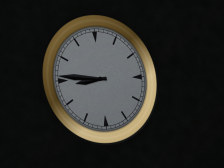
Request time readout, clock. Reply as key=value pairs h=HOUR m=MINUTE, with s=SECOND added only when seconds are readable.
h=8 m=46
